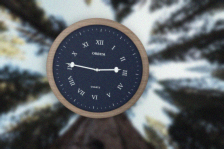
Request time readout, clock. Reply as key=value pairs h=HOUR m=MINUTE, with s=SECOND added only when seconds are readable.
h=2 m=46
